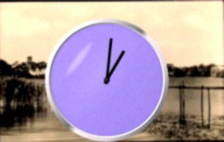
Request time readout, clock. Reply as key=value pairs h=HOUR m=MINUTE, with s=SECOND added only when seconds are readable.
h=1 m=1
